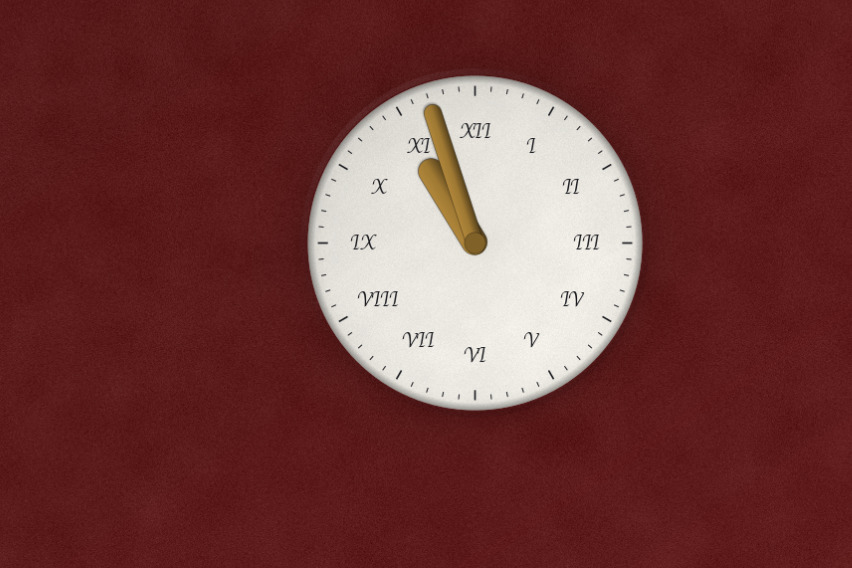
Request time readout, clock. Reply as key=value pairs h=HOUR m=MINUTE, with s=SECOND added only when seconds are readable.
h=10 m=57
